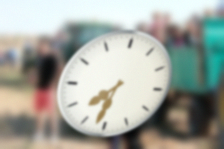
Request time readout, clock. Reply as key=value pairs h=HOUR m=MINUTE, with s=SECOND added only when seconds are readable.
h=7 m=32
